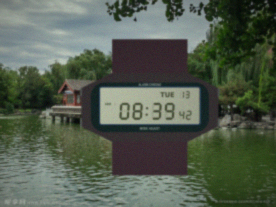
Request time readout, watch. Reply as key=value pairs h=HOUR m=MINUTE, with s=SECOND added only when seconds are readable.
h=8 m=39
